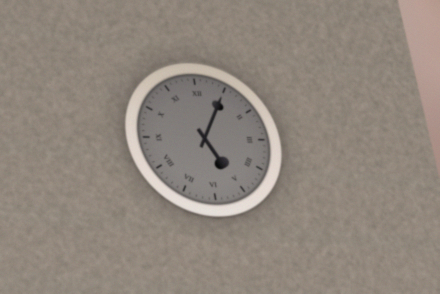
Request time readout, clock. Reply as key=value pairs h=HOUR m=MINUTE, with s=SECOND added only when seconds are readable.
h=5 m=5
